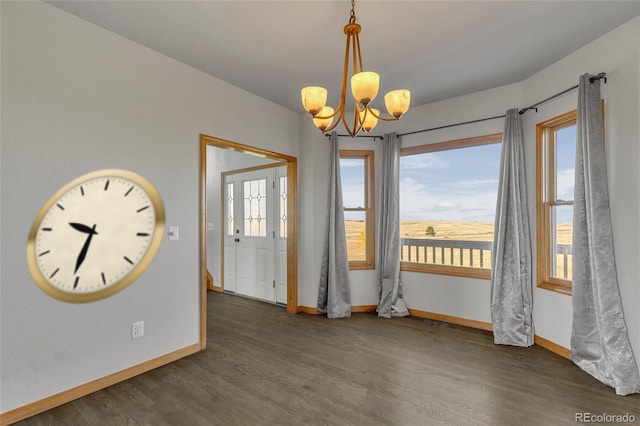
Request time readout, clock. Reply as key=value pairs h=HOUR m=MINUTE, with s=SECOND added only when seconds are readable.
h=9 m=31
